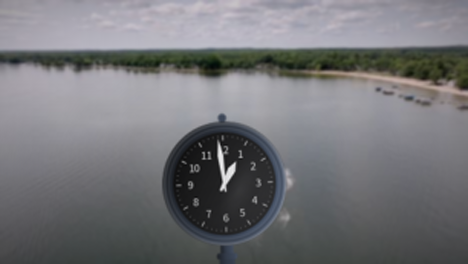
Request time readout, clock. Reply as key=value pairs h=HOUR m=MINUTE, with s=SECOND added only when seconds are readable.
h=12 m=59
